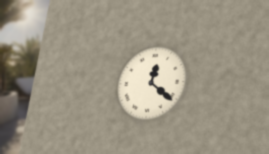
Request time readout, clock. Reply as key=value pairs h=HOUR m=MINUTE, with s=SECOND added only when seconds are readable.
h=12 m=21
